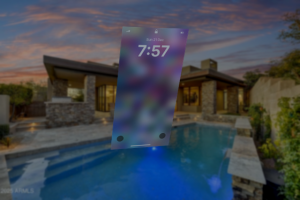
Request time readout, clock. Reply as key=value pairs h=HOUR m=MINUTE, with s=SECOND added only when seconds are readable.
h=7 m=57
